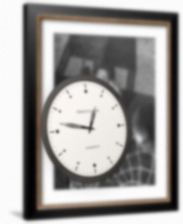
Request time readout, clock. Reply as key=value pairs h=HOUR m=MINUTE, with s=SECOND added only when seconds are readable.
h=12 m=47
